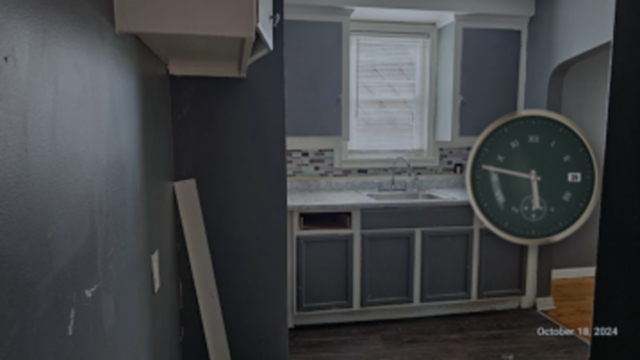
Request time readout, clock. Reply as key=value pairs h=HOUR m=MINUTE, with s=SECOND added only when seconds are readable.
h=5 m=47
